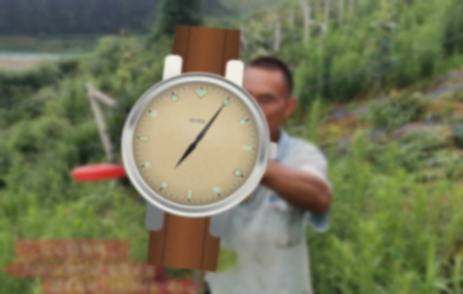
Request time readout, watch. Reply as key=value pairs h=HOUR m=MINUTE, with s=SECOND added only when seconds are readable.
h=7 m=5
